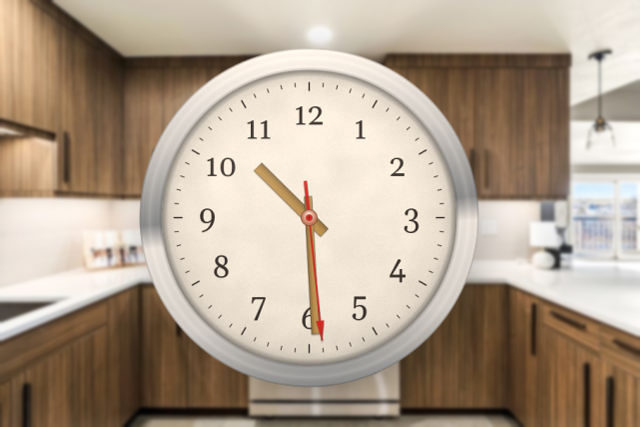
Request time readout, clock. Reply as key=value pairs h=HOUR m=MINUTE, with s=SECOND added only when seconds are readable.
h=10 m=29 s=29
